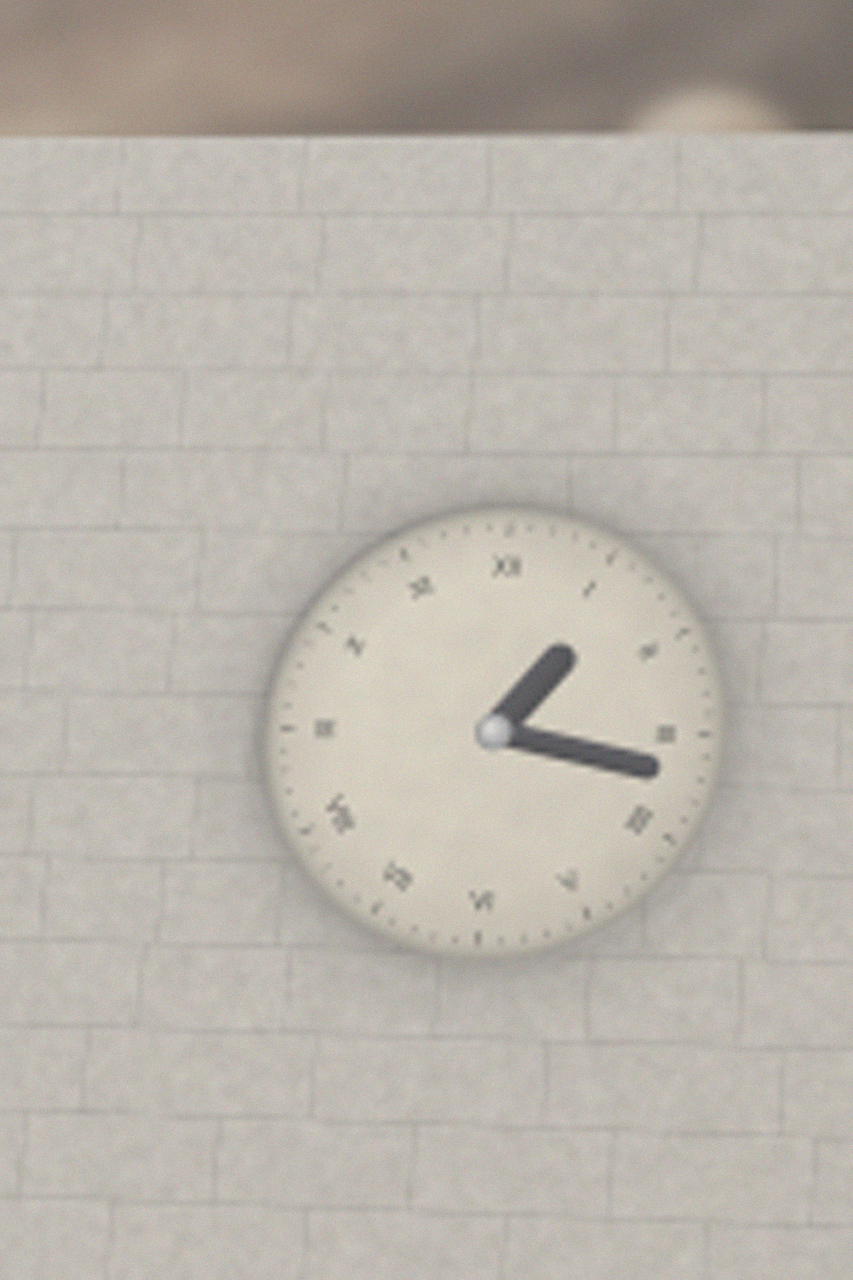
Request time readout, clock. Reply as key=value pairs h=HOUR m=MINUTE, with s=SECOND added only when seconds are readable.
h=1 m=17
